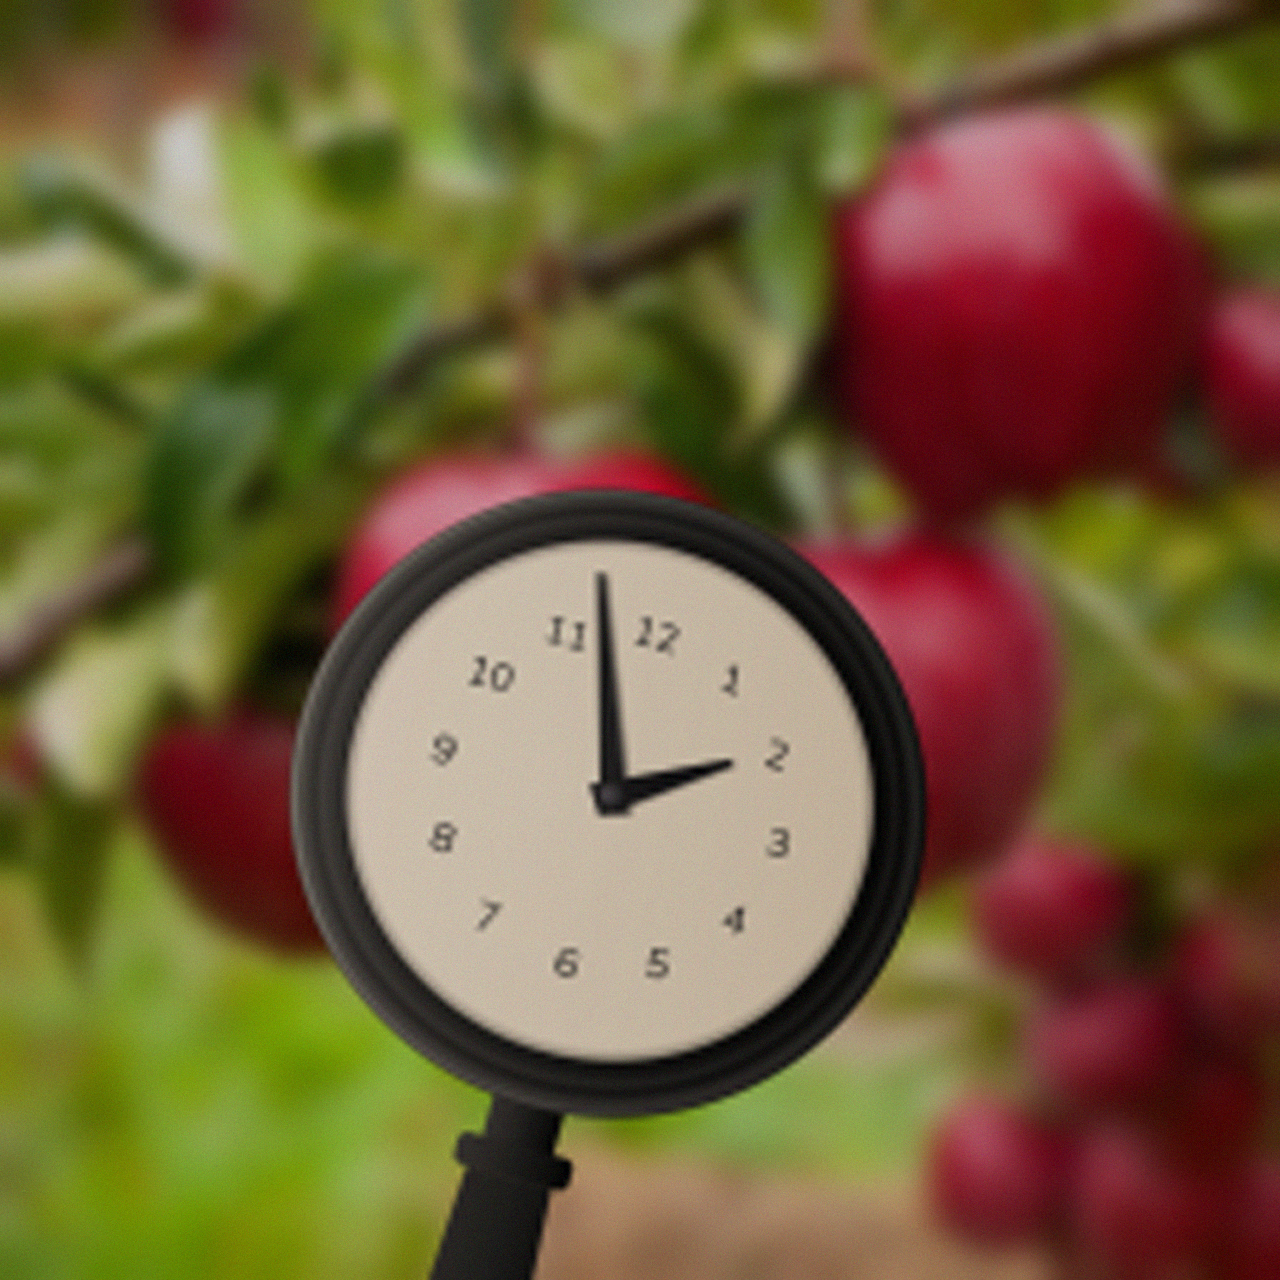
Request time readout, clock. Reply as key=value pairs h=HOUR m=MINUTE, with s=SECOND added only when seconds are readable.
h=1 m=57
